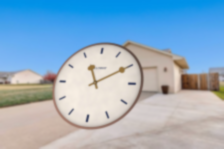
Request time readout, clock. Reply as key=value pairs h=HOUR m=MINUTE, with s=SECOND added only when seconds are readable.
h=11 m=10
